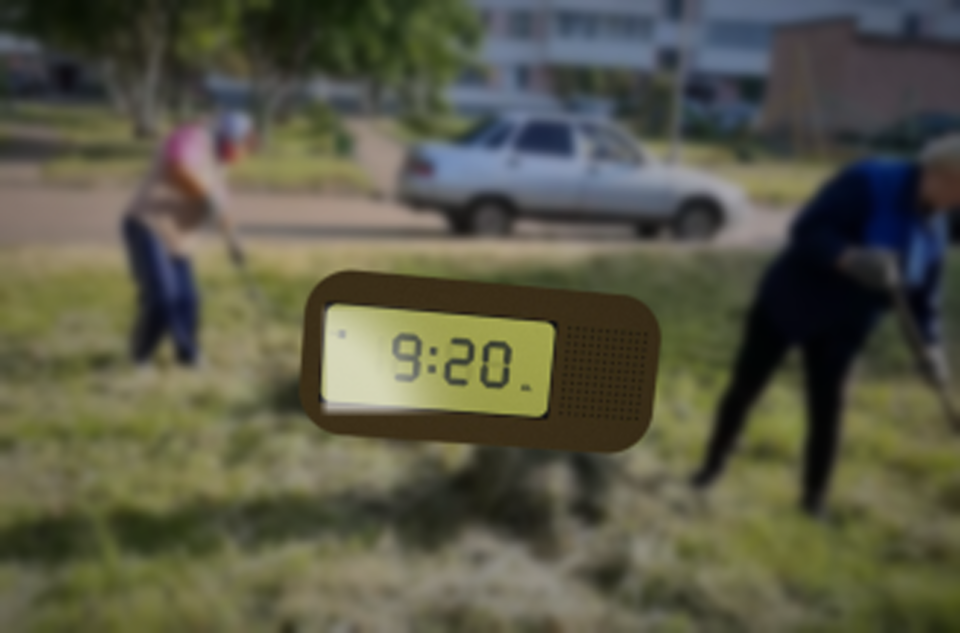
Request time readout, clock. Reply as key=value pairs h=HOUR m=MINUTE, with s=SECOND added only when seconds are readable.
h=9 m=20
